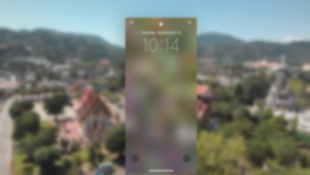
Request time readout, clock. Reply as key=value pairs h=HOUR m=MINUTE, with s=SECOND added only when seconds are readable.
h=10 m=14
